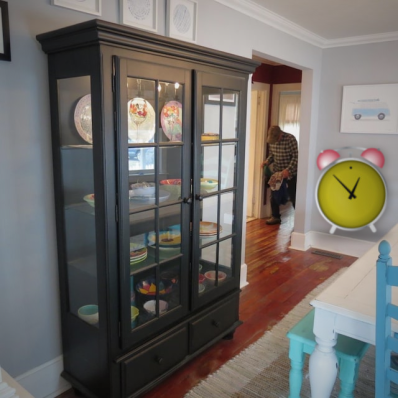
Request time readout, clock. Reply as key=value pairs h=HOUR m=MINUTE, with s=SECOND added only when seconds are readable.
h=12 m=53
